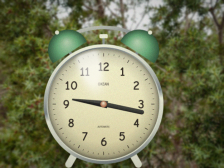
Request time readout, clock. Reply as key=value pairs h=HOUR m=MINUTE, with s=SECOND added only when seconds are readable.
h=9 m=17
